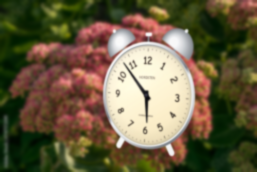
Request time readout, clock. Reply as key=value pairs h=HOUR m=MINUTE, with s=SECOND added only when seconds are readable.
h=5 m=53
